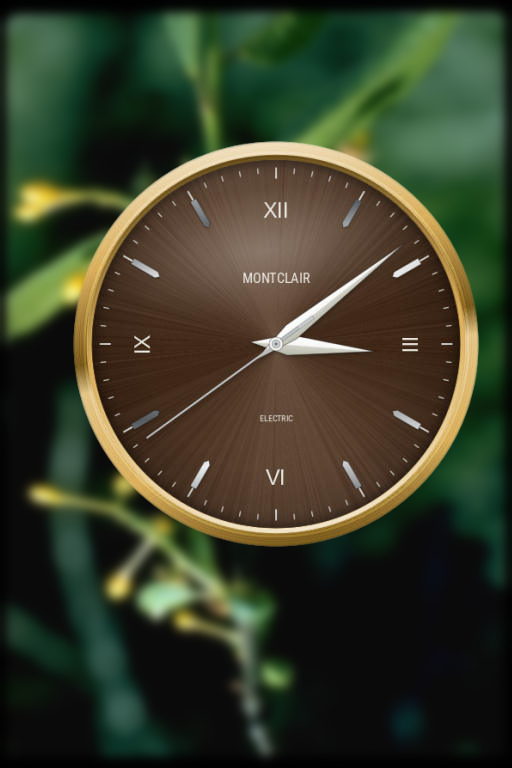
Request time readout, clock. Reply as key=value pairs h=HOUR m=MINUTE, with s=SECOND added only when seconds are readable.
h=3 m=8 s=39
